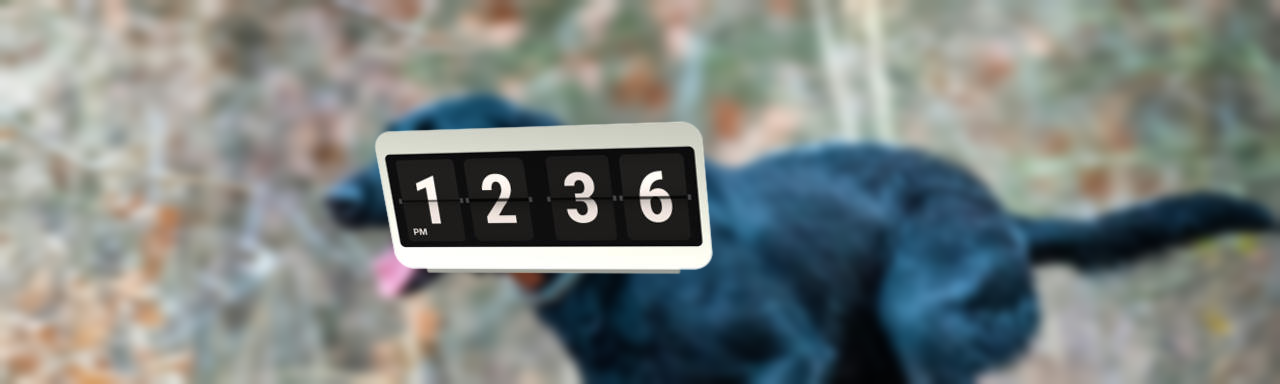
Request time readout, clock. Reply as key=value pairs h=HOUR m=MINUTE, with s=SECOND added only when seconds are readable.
h=12 m=36
